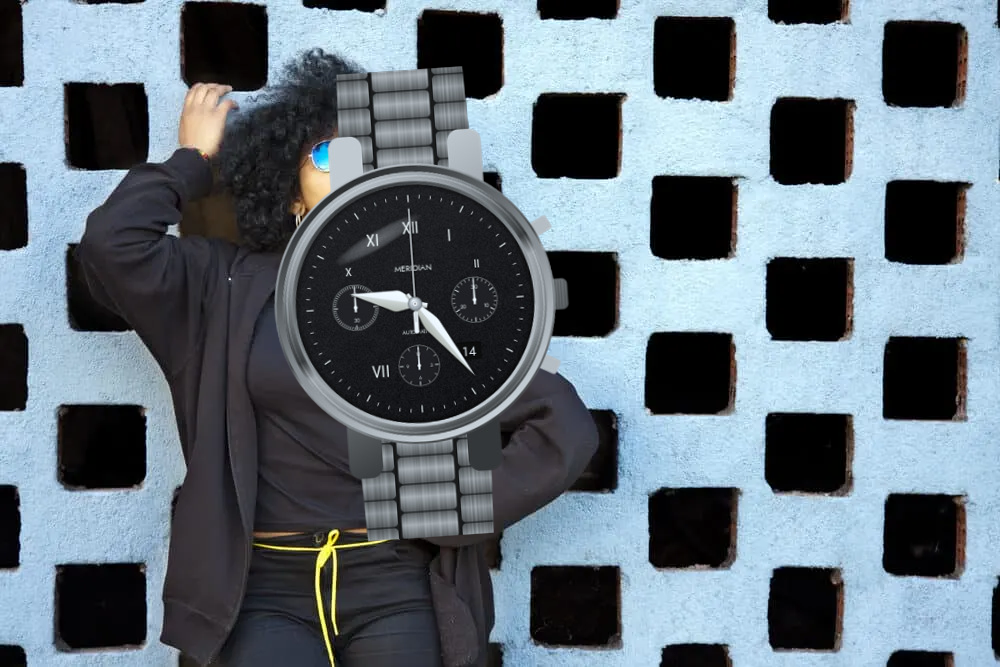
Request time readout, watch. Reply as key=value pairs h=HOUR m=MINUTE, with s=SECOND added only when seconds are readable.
h=9 m=24
